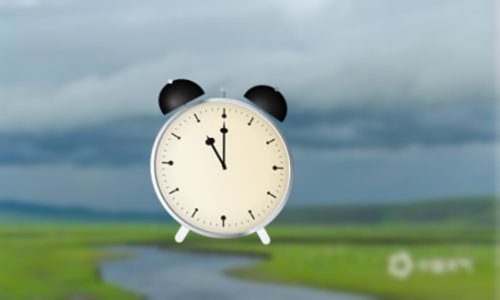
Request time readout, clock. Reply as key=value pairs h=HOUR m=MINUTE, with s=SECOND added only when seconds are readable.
h=11 m=0
